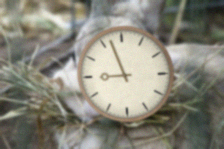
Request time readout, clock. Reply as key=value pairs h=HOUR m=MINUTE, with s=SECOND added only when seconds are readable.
h=8 m=57
